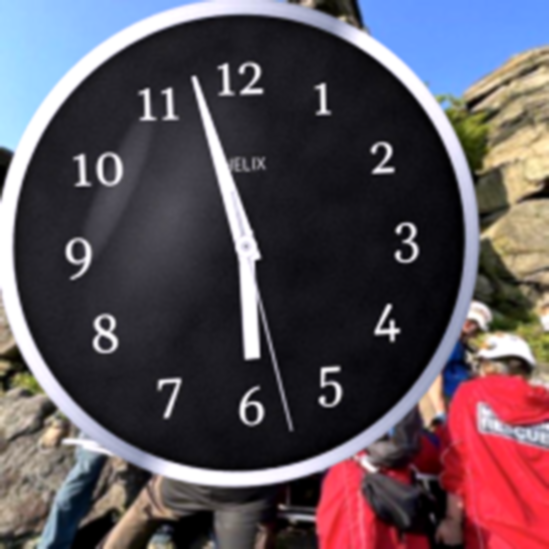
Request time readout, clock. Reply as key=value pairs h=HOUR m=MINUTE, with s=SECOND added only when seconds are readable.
h=5 m=57 s=28
